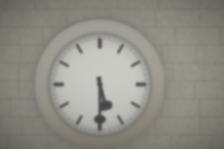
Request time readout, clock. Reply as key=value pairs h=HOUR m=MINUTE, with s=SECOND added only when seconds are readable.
h=5 m=30
